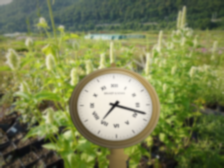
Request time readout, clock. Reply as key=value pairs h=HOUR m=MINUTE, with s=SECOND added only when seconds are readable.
h=7 m=18
